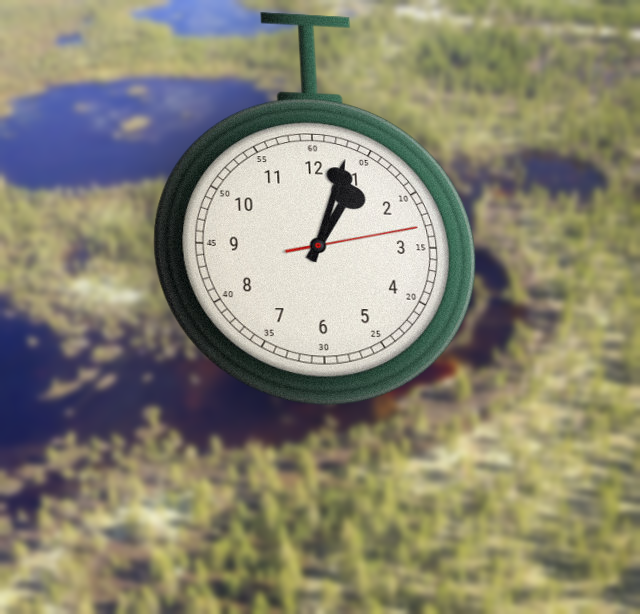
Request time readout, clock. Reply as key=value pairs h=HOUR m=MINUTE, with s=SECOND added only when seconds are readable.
h=1 m=3 s=13
